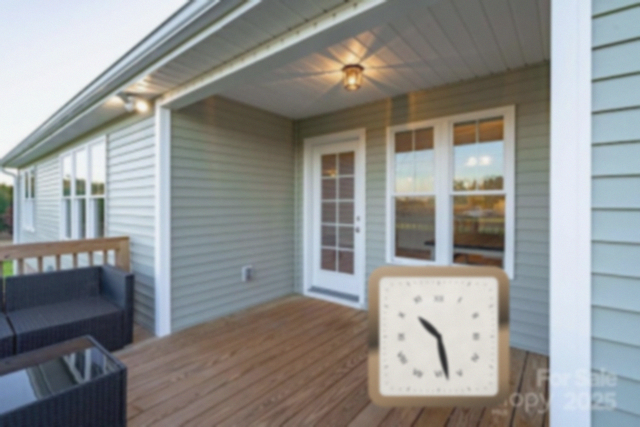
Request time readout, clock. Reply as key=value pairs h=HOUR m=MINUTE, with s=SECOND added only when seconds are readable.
h=10 m=28
